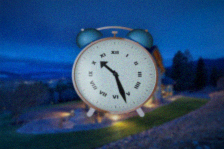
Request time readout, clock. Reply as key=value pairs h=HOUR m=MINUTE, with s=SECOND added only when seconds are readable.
h=10 m=27
